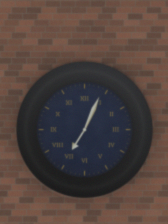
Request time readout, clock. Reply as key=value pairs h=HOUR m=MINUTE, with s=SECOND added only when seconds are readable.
h=7 m=4
